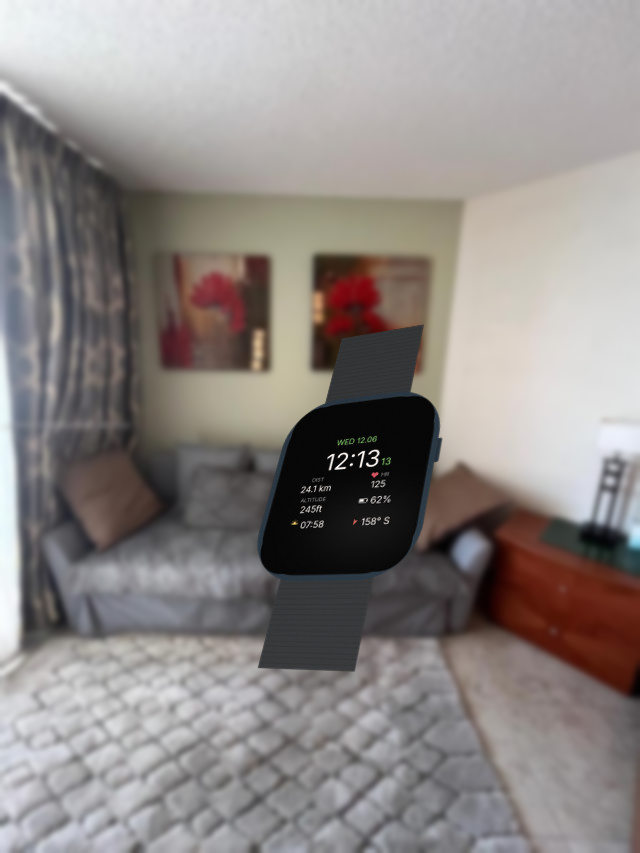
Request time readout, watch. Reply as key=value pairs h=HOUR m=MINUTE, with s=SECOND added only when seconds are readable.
h=12 m=13 s=13
